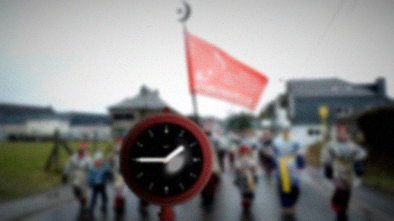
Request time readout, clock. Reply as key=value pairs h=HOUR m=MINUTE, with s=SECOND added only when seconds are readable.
h=1 m=45
